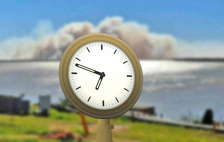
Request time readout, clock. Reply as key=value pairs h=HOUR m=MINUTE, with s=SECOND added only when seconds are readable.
h=6 m=48
